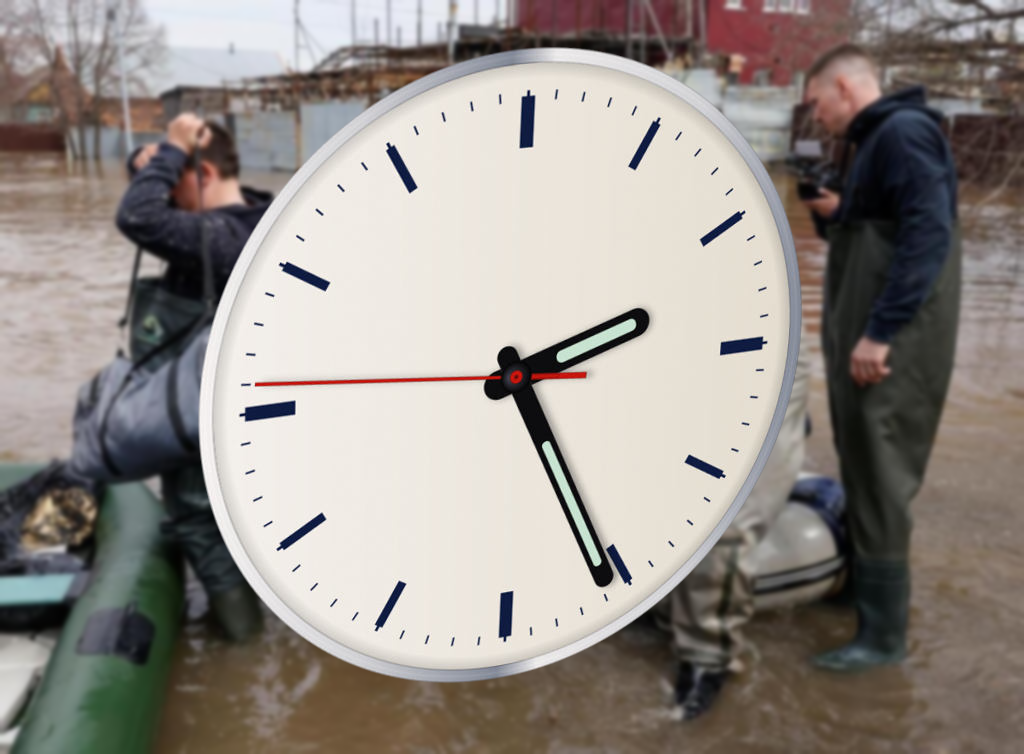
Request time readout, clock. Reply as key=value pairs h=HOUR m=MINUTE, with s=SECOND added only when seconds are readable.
h=2 m=25 s=46
